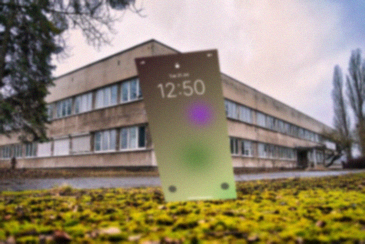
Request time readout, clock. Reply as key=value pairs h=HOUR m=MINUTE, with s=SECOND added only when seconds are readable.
h=12 m=50
